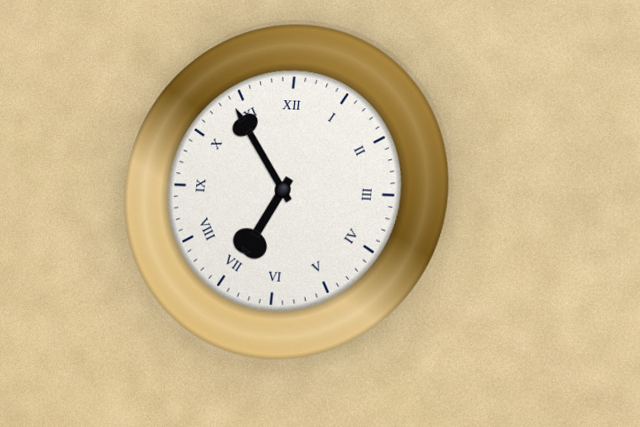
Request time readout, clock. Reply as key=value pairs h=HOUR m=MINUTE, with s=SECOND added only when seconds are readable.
h=6 m=54
